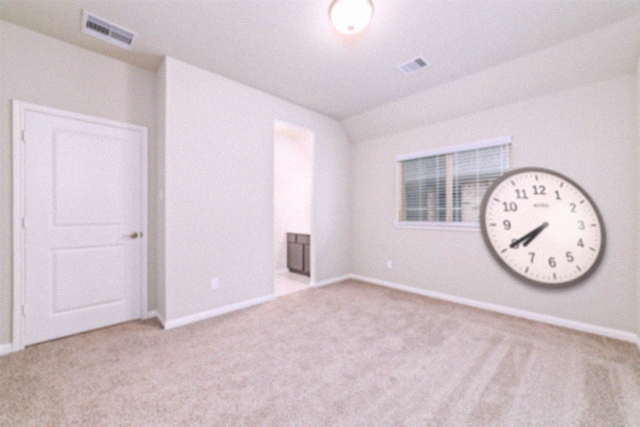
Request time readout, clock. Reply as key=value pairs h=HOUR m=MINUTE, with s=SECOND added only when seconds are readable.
h=7 m=40
